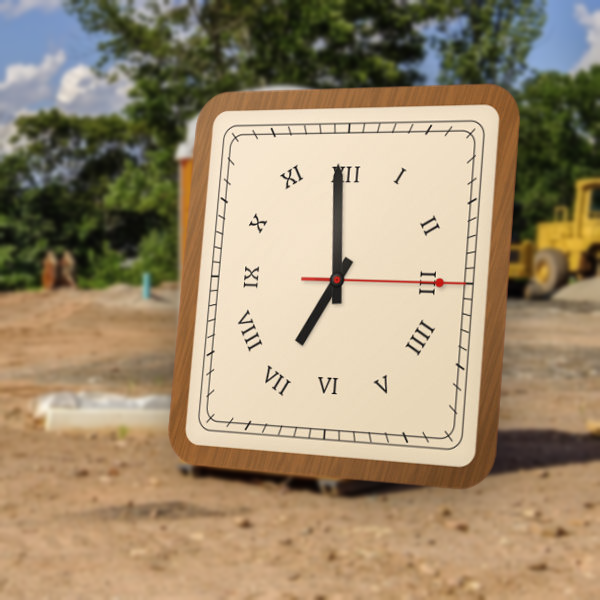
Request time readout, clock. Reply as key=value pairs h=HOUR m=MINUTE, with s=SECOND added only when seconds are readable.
h=6 m=59 s=15
